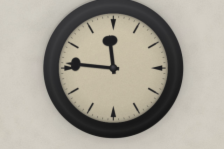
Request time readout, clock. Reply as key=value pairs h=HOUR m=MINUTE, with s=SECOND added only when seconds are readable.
h=11 m=46
